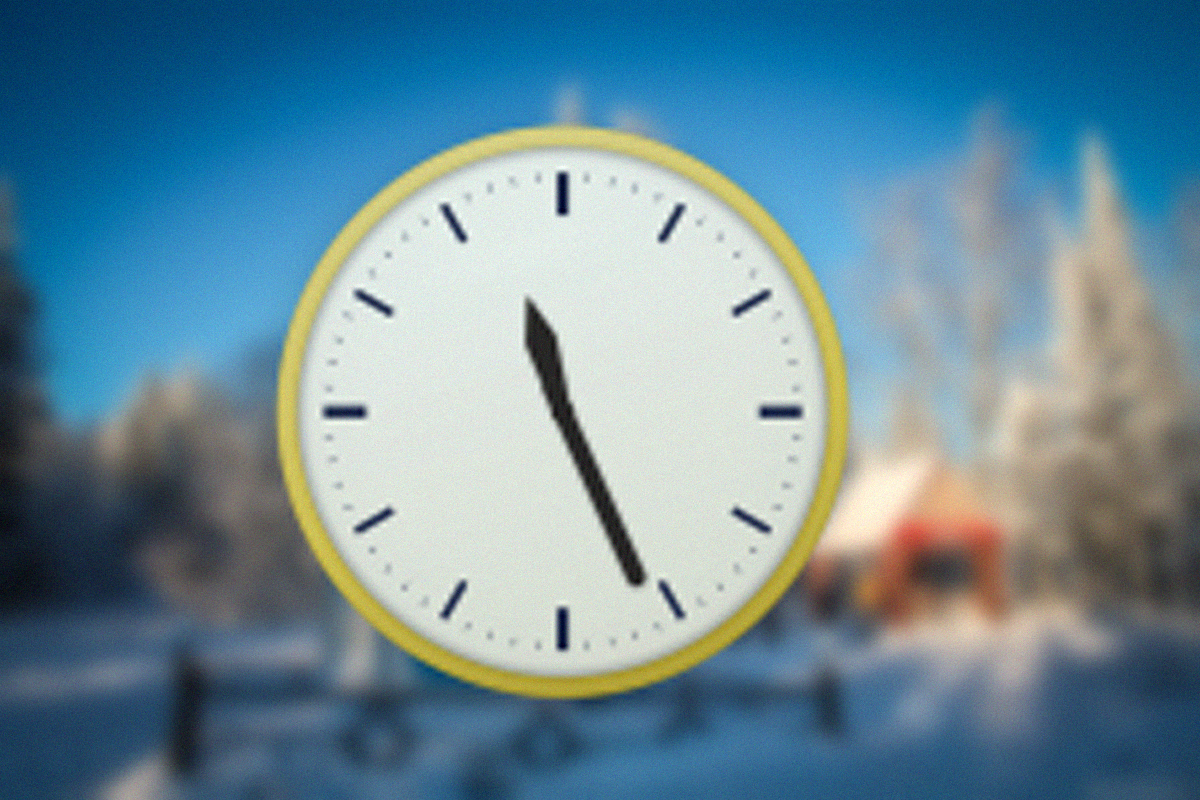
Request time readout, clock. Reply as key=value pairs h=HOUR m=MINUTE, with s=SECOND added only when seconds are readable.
h=11 m=26
